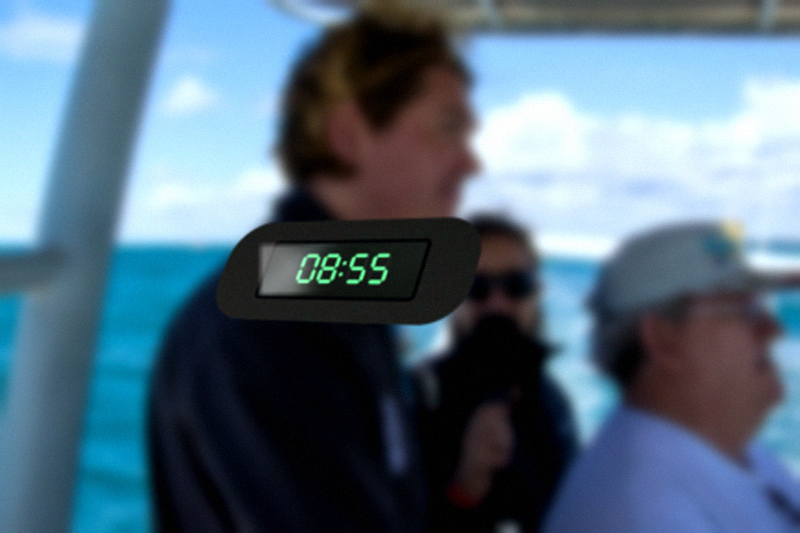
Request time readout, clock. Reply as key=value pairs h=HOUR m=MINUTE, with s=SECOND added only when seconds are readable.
h=8 m=55
